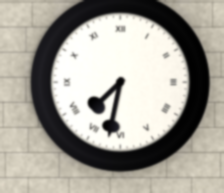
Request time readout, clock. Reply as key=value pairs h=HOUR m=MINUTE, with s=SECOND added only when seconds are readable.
h=7 m=32
